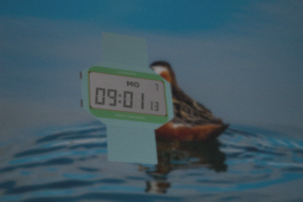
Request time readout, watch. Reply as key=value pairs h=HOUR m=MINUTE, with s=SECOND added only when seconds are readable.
h=9 m=1 s=13
